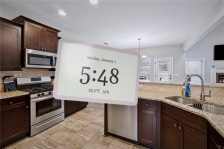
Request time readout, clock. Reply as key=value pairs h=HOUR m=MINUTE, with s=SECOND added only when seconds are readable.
h=5 m=48
